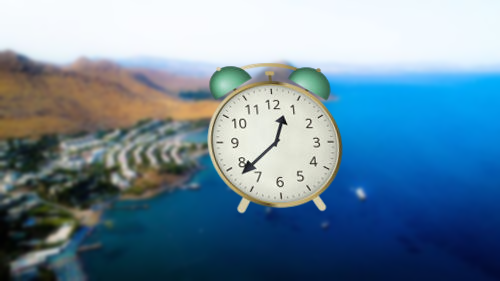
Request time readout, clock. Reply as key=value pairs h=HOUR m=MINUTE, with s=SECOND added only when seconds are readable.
h=12 m=38
